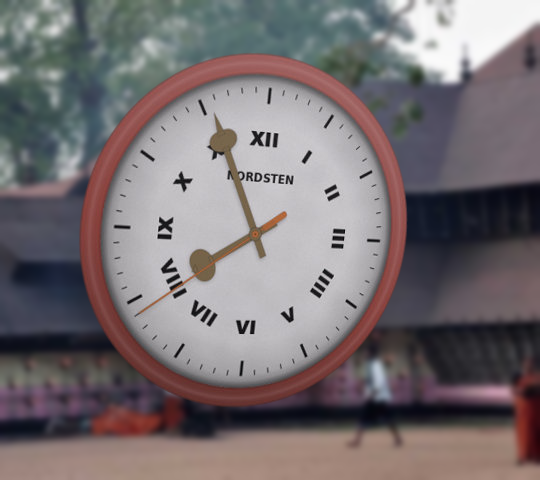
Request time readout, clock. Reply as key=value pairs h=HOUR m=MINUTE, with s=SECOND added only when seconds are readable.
h=7 m=55 s=39
